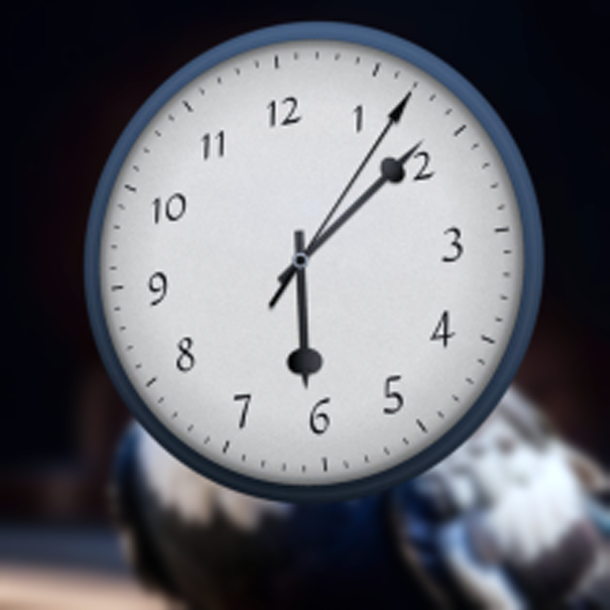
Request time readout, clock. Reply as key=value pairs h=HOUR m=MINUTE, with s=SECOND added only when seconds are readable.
h=6 m=9 s=7
